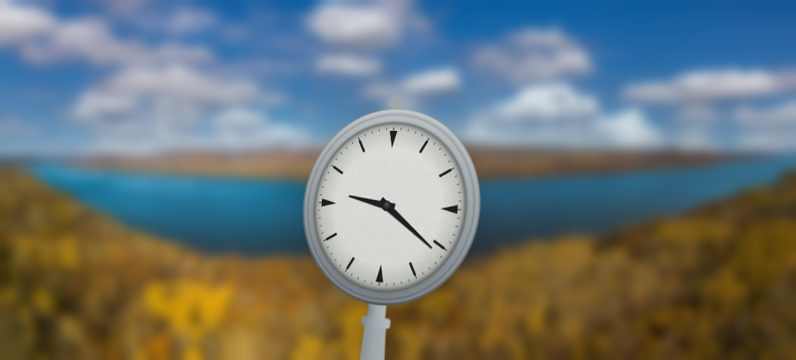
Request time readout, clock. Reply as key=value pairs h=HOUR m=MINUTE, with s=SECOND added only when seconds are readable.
h=9 m=21
